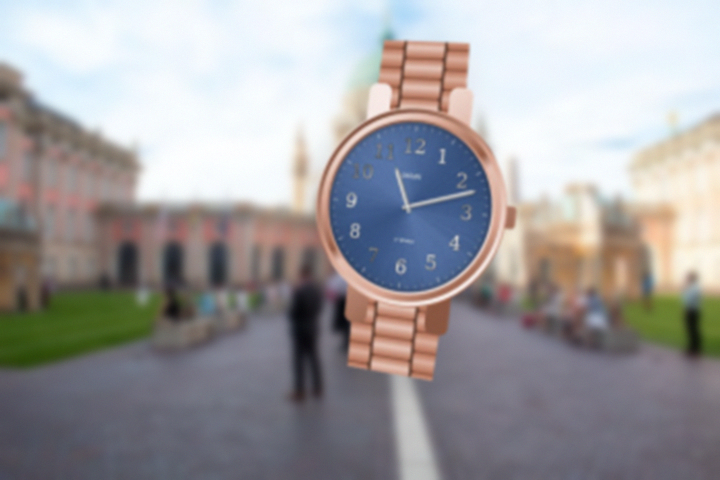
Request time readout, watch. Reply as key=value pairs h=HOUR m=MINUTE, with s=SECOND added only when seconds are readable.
h=11 m=12
